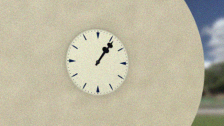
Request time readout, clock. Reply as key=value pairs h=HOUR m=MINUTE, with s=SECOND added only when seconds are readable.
h=1 m=6
